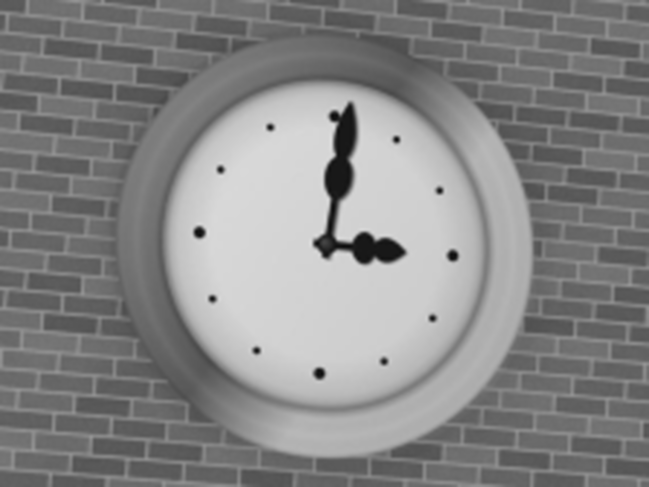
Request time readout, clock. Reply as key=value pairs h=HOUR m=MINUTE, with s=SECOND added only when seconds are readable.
h=3 m=1
